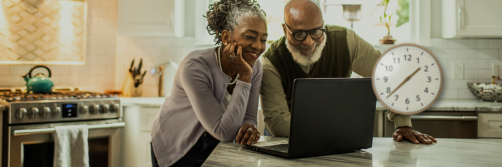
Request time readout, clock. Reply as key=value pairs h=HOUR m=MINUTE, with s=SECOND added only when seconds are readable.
h=1 m=38
